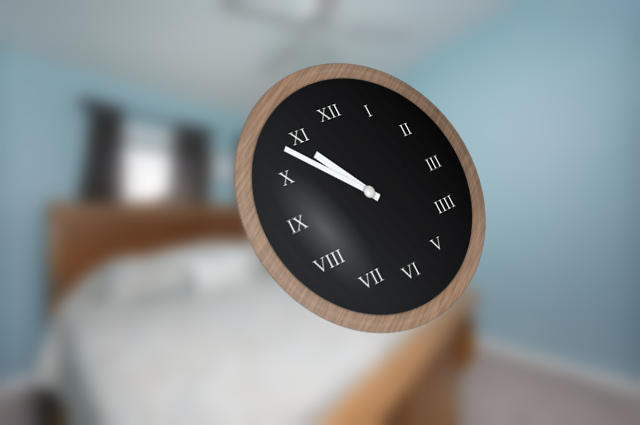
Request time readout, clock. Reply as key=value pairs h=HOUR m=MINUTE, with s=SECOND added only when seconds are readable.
h=10 m=53
